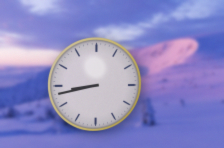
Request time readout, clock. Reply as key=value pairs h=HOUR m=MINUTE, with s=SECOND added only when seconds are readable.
h=8 m=43
